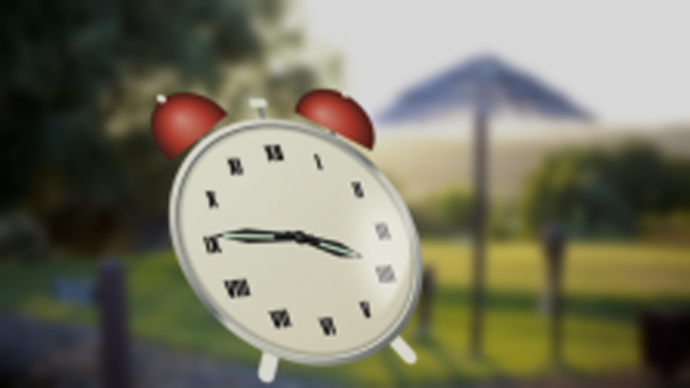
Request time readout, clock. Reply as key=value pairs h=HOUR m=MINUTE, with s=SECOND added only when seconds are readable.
h=3 m=46
